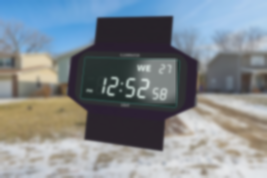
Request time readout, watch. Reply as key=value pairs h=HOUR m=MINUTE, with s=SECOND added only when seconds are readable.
h=12 m=52
